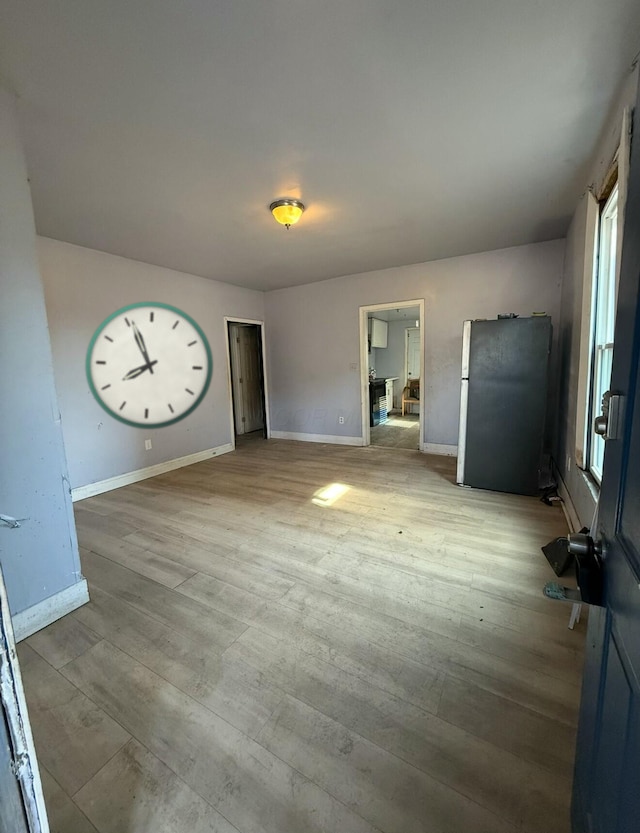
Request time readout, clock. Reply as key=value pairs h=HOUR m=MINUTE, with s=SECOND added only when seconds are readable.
h=7 m=56
